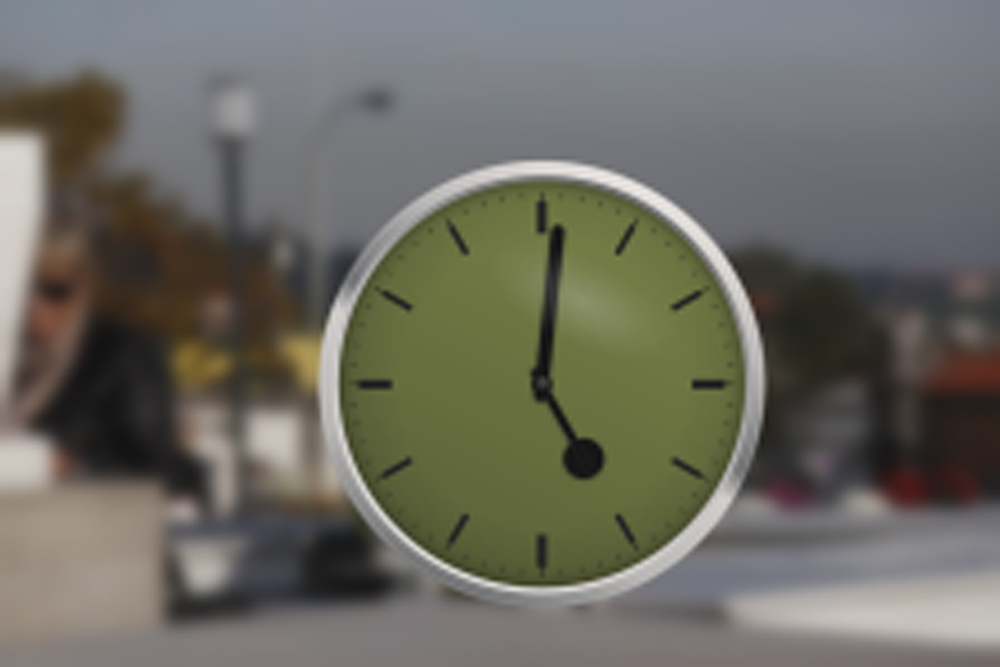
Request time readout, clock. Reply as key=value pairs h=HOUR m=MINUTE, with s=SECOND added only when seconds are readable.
h=5 m=1
